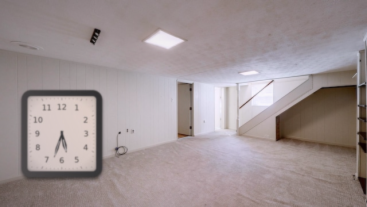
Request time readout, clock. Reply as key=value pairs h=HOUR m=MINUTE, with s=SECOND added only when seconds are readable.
h=5 m=33
